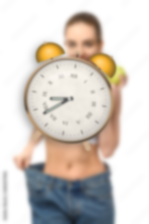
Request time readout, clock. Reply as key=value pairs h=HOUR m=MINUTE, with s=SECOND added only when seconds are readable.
h=8 m=38
